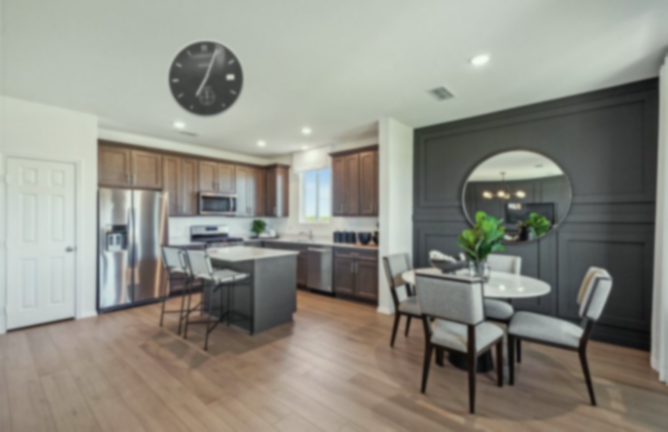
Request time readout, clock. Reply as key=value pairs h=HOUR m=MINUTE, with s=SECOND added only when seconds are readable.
h=7 m=4
